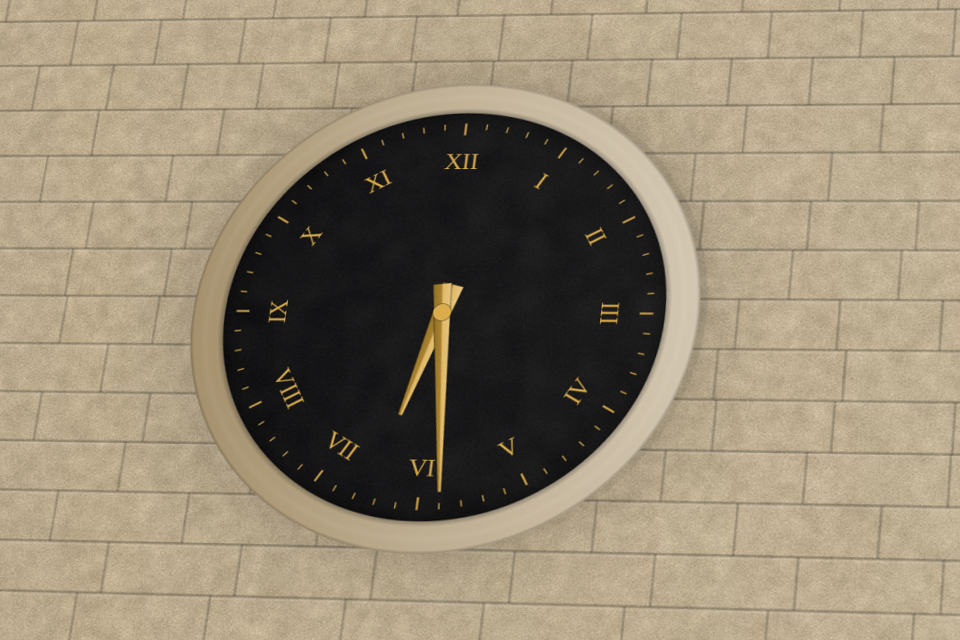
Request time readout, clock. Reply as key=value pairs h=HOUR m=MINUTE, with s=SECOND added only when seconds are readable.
h=6 m=29
